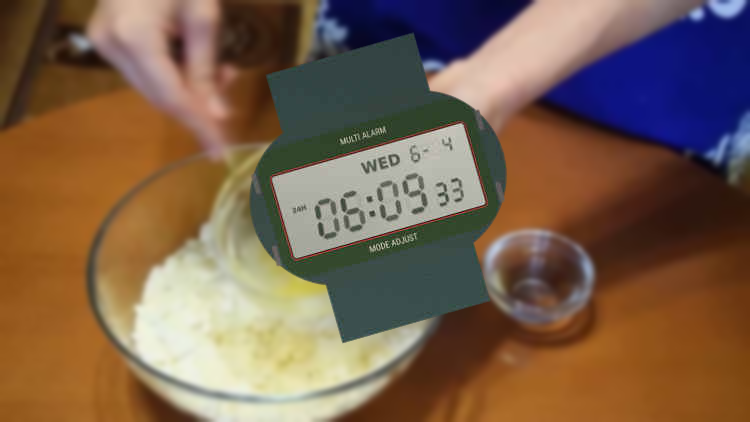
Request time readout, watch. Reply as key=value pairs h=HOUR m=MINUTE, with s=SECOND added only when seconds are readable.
h=6 m=9 s=33
